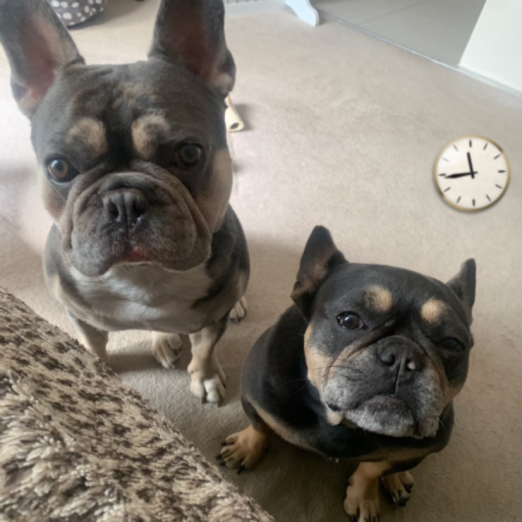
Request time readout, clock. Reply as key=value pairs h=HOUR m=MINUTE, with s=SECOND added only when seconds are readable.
h=11 m=44
